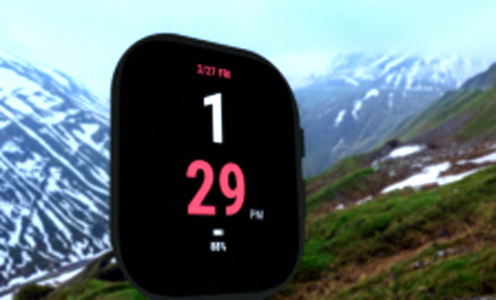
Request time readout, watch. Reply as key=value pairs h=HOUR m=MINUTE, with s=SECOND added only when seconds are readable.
h=1 m=29
